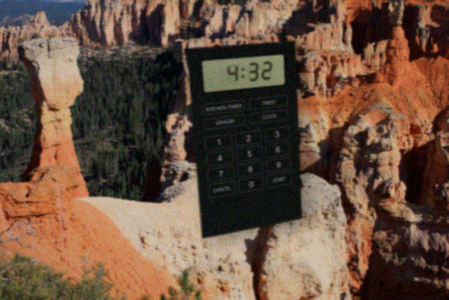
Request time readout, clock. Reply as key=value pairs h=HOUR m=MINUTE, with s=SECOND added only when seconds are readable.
h=4 m=32
